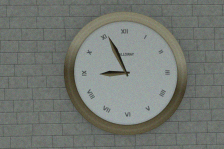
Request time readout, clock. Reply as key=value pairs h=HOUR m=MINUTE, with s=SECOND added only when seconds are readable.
h=8 m=56
